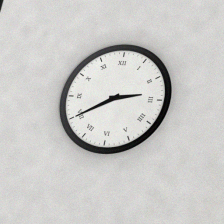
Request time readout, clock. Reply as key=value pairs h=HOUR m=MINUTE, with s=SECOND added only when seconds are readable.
h=2 m=40
